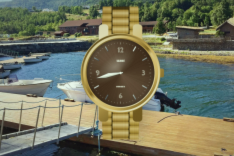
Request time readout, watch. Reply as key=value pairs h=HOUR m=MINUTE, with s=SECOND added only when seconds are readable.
h=8 m=43
